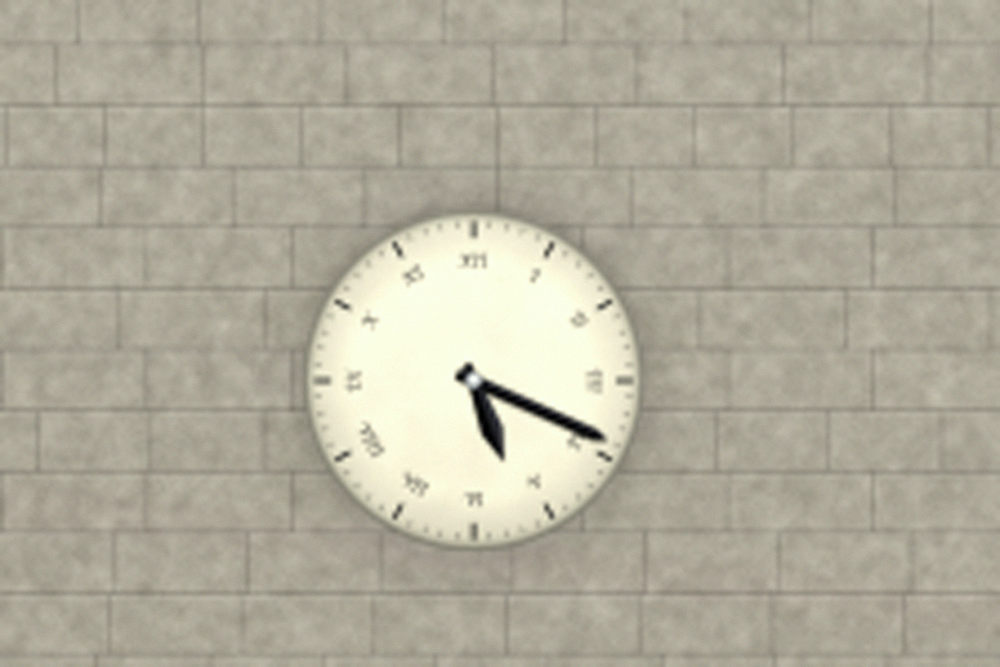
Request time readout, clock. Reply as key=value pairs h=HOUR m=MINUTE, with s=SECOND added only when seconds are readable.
h=5 m=19
